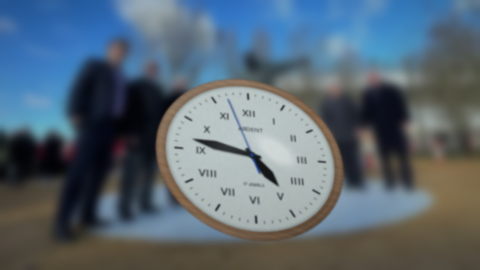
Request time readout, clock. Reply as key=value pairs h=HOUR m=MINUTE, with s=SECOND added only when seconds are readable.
h=4 m=46 s=57
